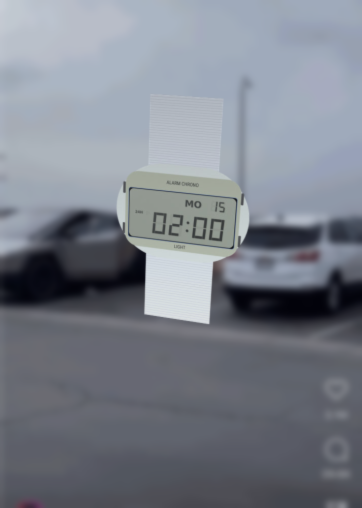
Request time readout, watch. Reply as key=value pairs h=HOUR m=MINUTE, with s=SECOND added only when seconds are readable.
h=2 m=0
